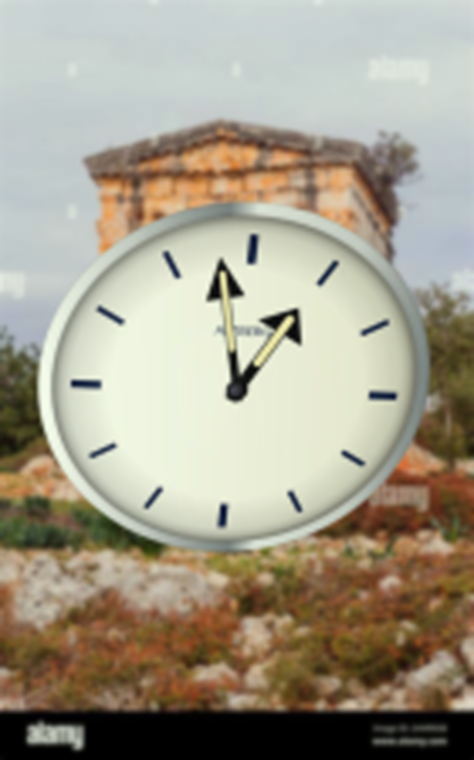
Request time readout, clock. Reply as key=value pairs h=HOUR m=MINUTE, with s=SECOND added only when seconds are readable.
h=12 m=58
